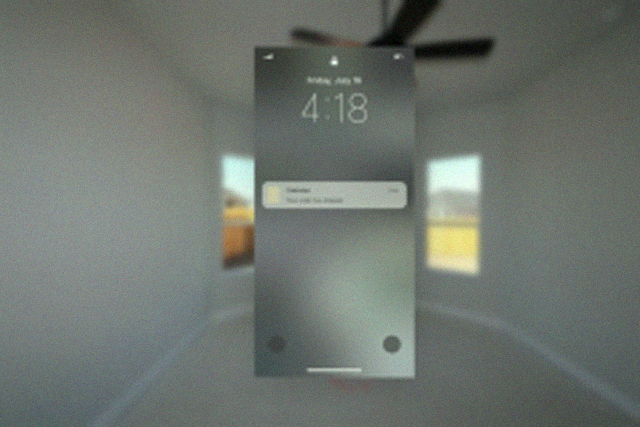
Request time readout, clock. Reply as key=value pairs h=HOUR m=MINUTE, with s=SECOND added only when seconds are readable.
h=4 m=18
